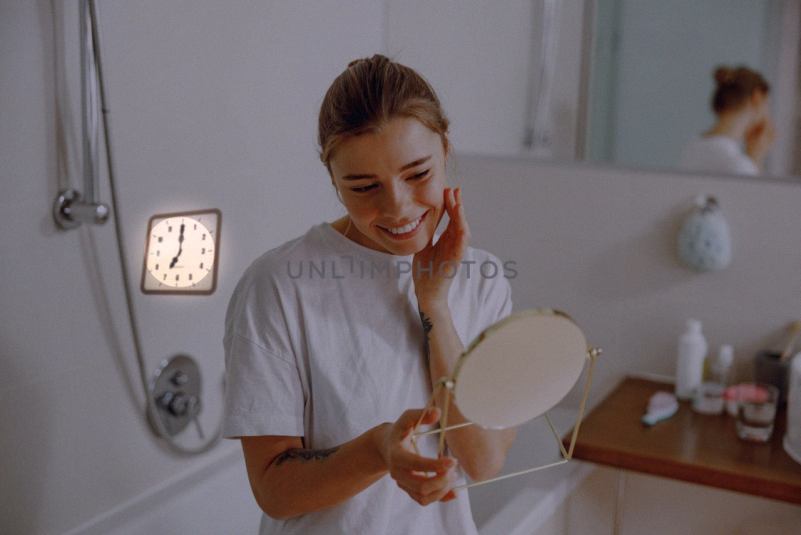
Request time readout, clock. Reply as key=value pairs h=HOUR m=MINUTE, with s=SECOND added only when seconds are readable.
h=7 m=0
